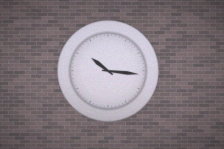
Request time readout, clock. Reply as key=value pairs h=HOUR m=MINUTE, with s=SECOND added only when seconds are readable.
h=10 m=16
